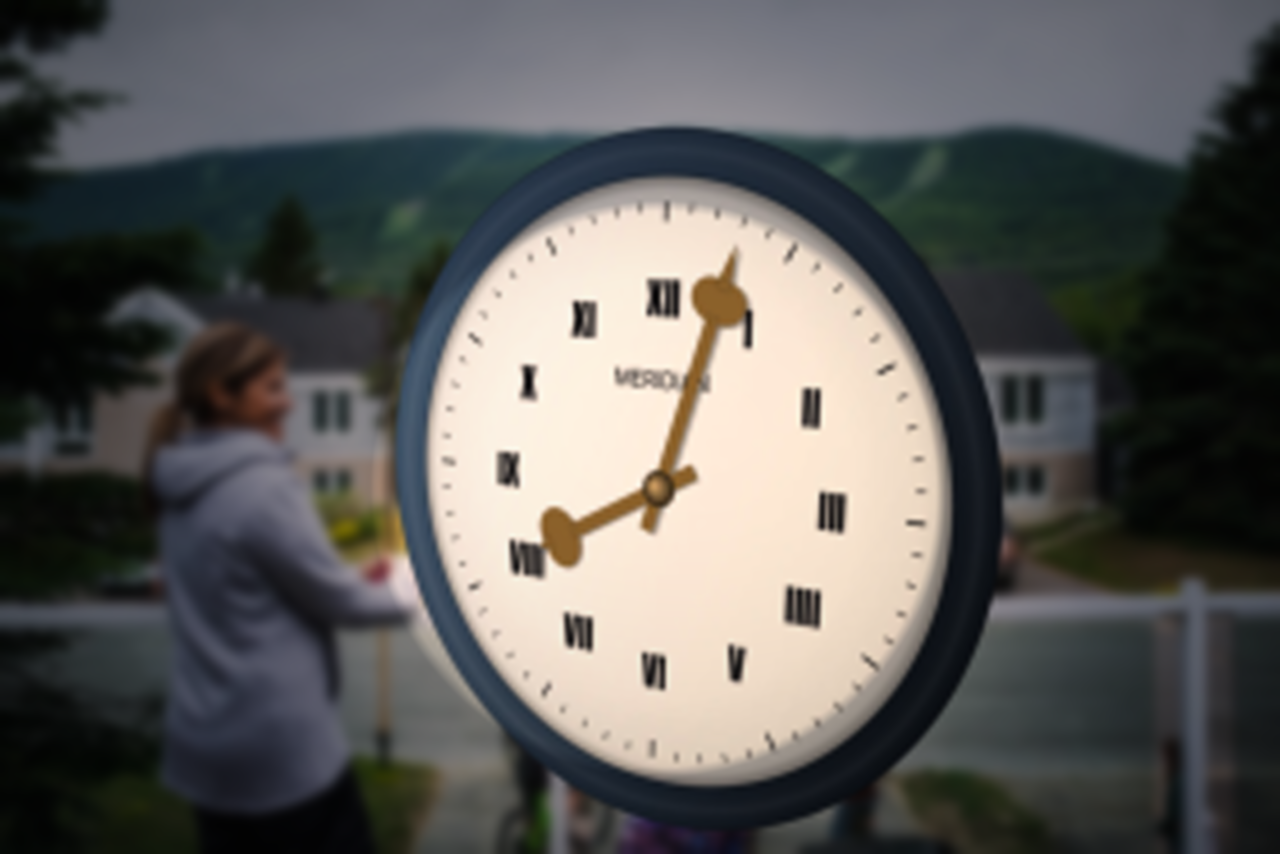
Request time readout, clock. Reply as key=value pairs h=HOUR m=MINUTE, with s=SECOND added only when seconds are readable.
h=8 m=3
